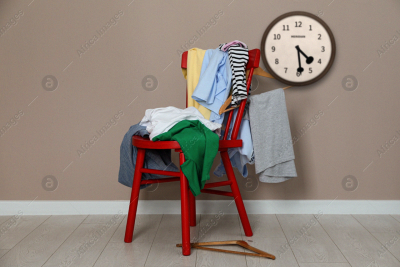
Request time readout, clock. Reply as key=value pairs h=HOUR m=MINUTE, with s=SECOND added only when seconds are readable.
h=4 m=29
